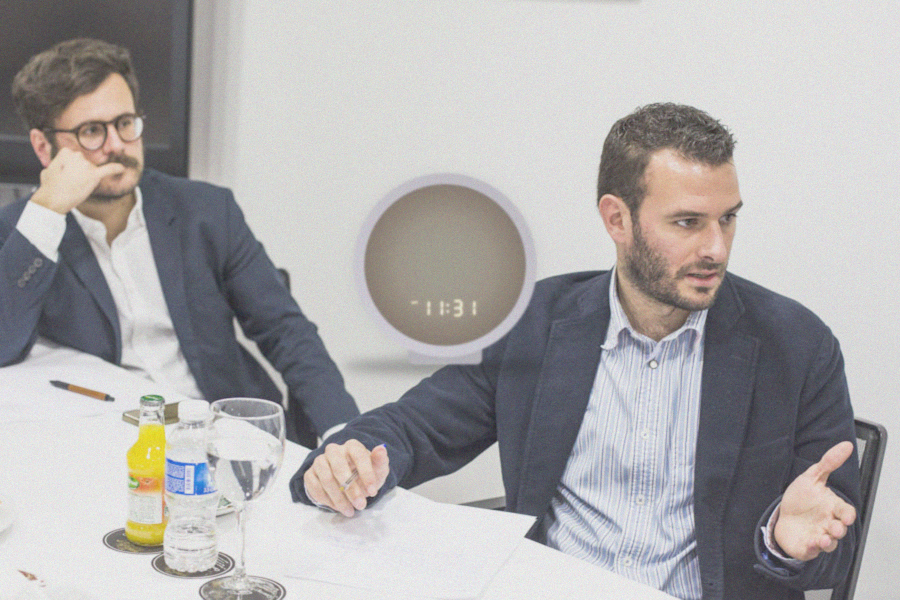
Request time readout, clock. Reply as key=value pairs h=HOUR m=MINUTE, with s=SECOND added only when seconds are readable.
h=11 m=31
